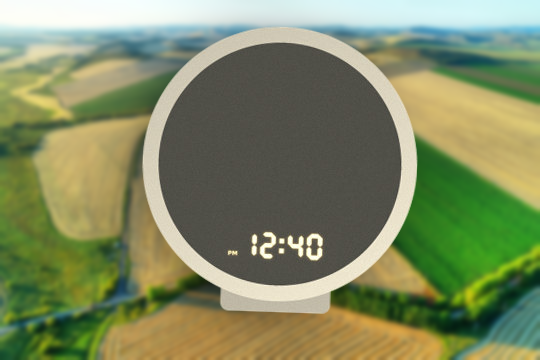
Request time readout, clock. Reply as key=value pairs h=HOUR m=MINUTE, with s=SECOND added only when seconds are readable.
h=12 m=40
